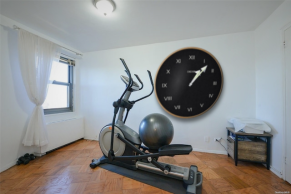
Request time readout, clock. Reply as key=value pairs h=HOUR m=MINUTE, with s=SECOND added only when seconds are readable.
h=1 m=7
